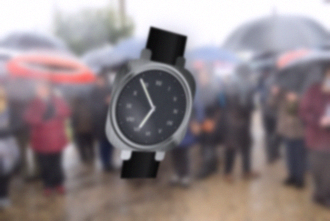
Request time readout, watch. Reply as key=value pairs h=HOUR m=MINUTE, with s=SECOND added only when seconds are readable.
h=6 m=54
